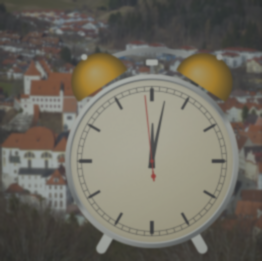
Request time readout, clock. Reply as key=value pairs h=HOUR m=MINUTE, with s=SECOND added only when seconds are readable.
h=12 m=1 s=59
